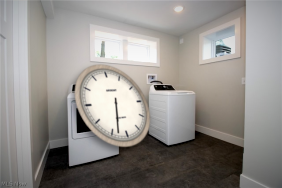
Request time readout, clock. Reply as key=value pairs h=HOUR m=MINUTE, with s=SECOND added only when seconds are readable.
h=6 m=33
